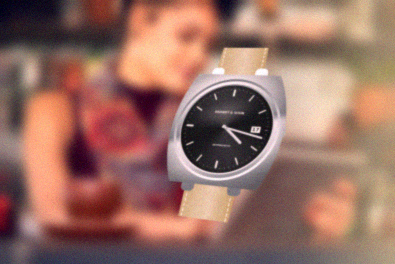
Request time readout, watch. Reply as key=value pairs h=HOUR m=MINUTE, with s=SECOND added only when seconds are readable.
h=4 m=17
